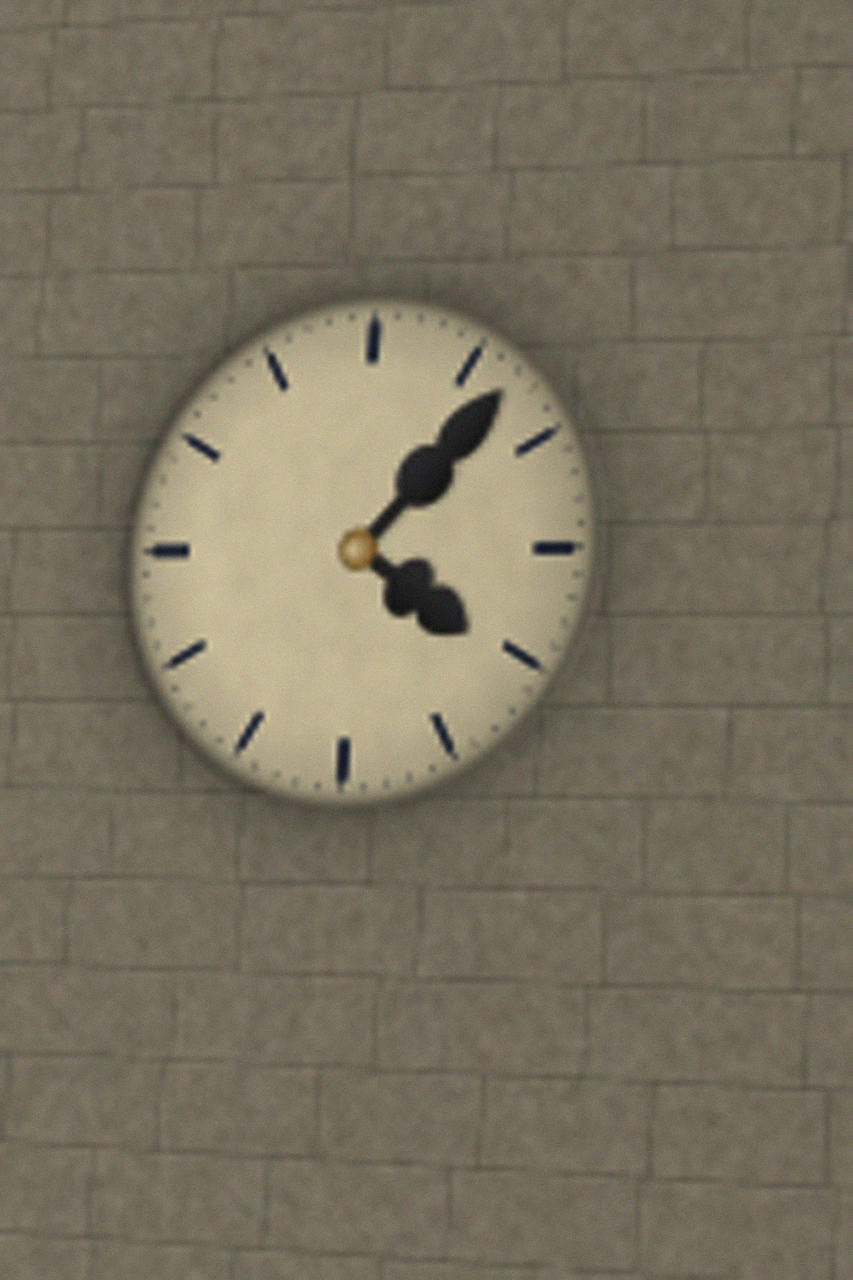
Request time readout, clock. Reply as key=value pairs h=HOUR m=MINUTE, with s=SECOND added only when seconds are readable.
h=4 m=7
